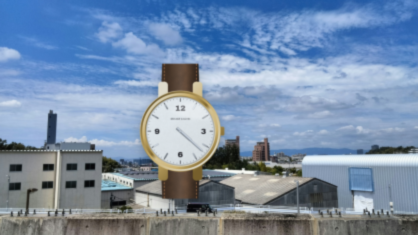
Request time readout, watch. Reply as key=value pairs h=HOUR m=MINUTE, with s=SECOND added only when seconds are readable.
h=4 m=22
